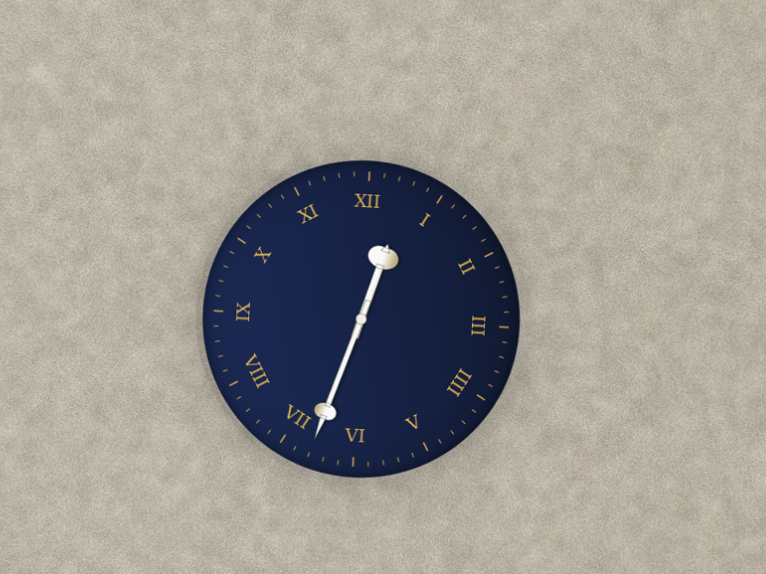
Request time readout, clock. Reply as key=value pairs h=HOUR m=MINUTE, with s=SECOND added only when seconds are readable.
h=12 m=33
